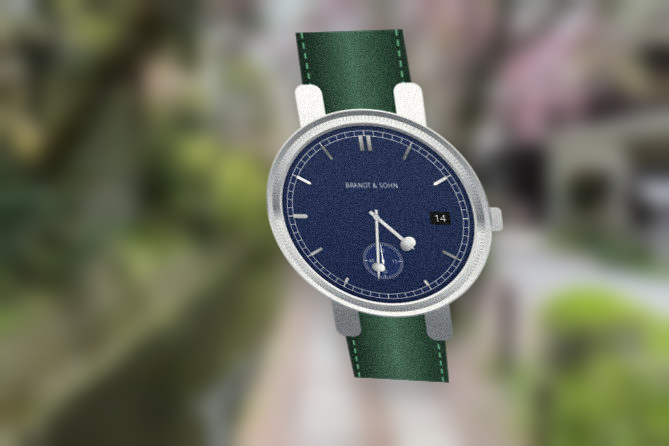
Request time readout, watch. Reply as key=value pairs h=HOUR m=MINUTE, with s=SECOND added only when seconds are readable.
h=4 m=31
